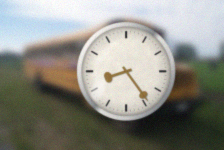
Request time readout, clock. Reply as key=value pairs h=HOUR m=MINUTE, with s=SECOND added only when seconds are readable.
h=8 m=24
